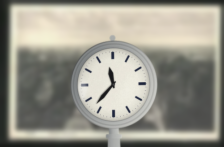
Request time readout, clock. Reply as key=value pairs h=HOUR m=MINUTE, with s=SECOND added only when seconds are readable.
h=11 m=37
